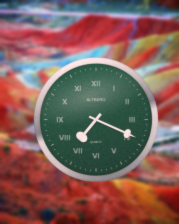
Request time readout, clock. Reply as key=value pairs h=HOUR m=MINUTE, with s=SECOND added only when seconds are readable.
h=7 m=19
